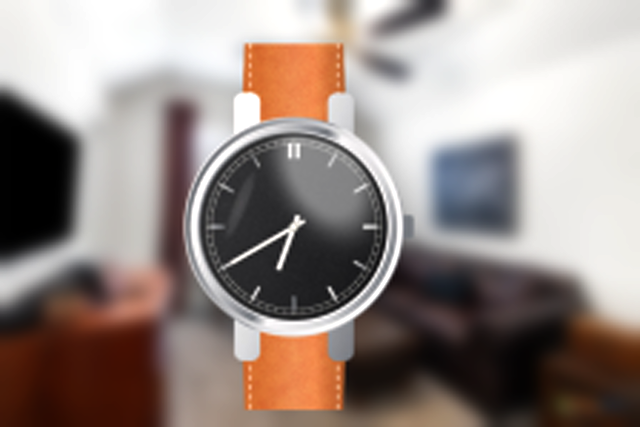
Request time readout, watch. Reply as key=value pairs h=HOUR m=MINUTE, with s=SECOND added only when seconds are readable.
h=6 m=40
